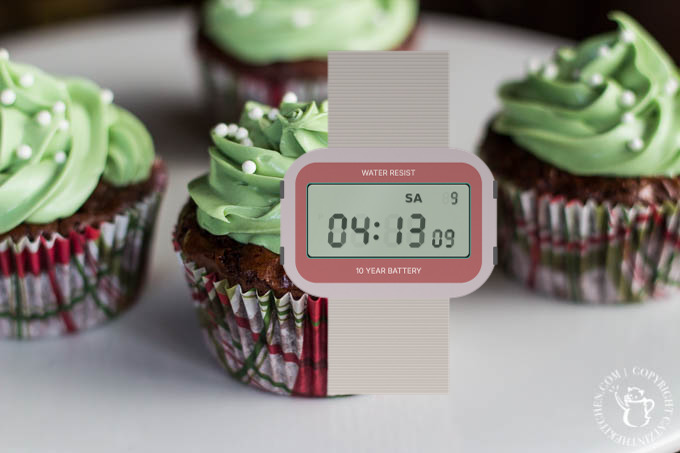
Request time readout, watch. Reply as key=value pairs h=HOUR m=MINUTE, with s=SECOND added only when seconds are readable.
h=4 m=13 s=9
